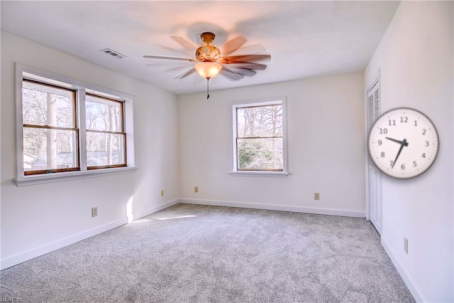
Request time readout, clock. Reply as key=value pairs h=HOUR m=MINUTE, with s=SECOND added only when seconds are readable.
h=9 m=34
